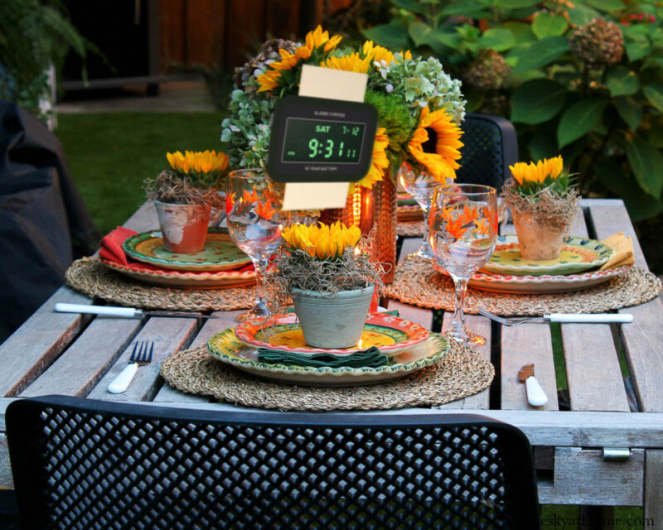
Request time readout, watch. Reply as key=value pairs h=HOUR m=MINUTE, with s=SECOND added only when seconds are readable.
h=9 m=31
